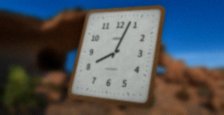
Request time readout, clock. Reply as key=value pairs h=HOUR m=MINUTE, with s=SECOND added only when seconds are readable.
h=8 m=3
